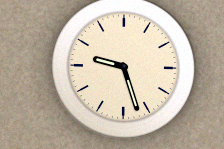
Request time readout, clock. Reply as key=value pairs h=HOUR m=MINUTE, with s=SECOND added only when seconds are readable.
h=9 m=27
